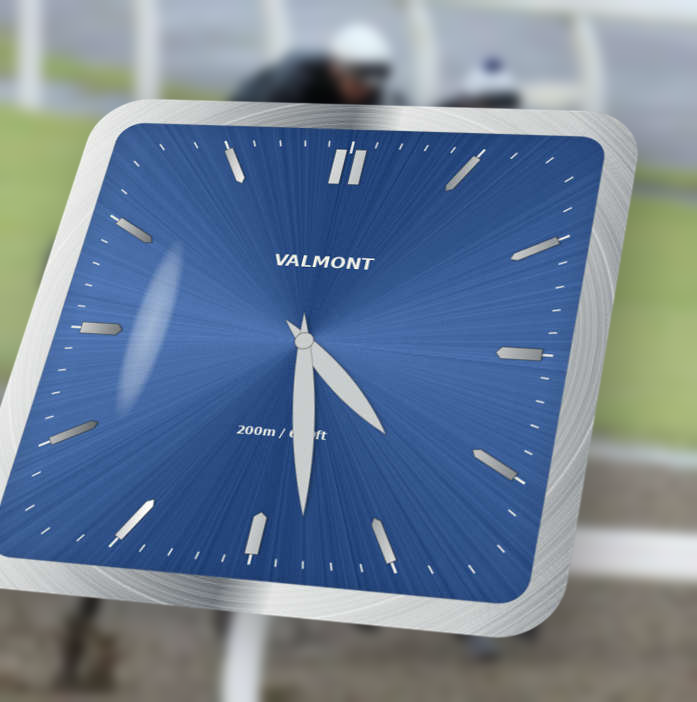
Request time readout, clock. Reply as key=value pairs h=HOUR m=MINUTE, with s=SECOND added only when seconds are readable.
h=4 m=28
